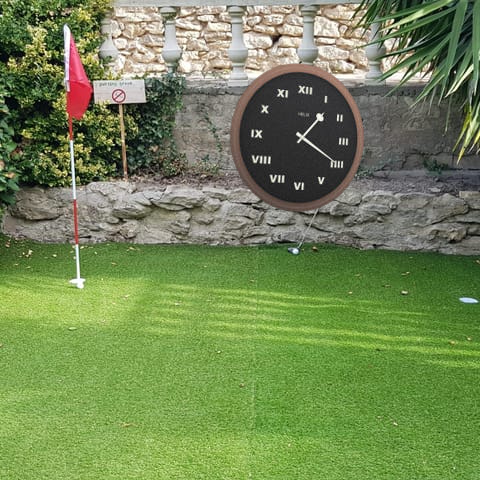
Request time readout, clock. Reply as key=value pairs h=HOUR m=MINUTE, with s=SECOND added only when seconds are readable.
h=1 m=20
